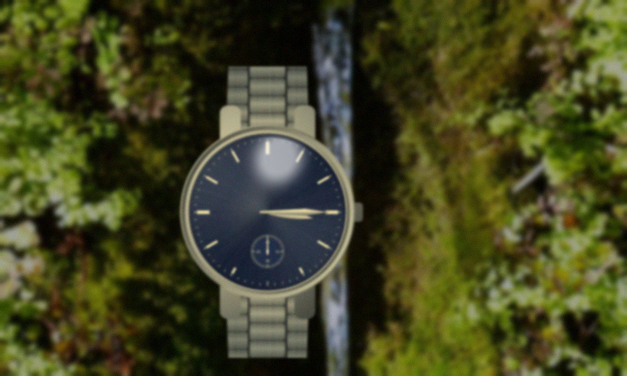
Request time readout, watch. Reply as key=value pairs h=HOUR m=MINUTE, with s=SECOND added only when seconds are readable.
h=3 m=15
